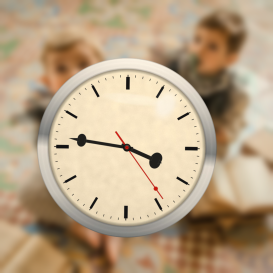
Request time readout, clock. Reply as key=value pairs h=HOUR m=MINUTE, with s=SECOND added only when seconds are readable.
h=3 m=46 s=24
